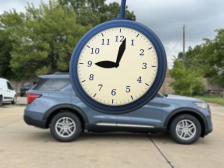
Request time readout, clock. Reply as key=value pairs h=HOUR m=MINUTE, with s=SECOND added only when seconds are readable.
h=9 m=2
